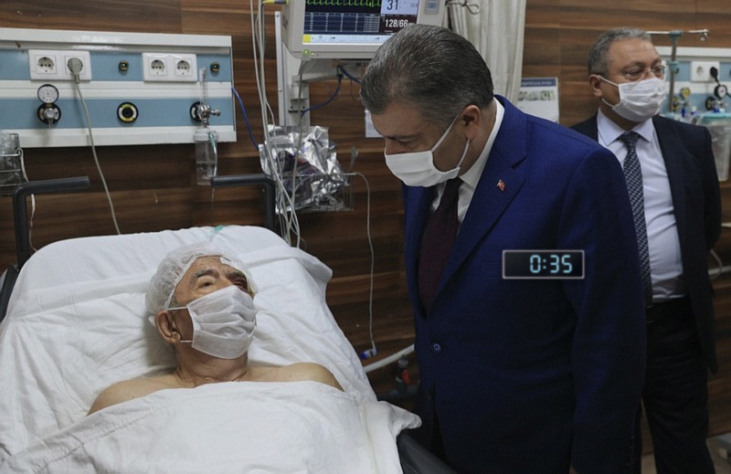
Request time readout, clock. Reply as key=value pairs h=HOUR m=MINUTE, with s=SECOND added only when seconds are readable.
h=0 m=35
